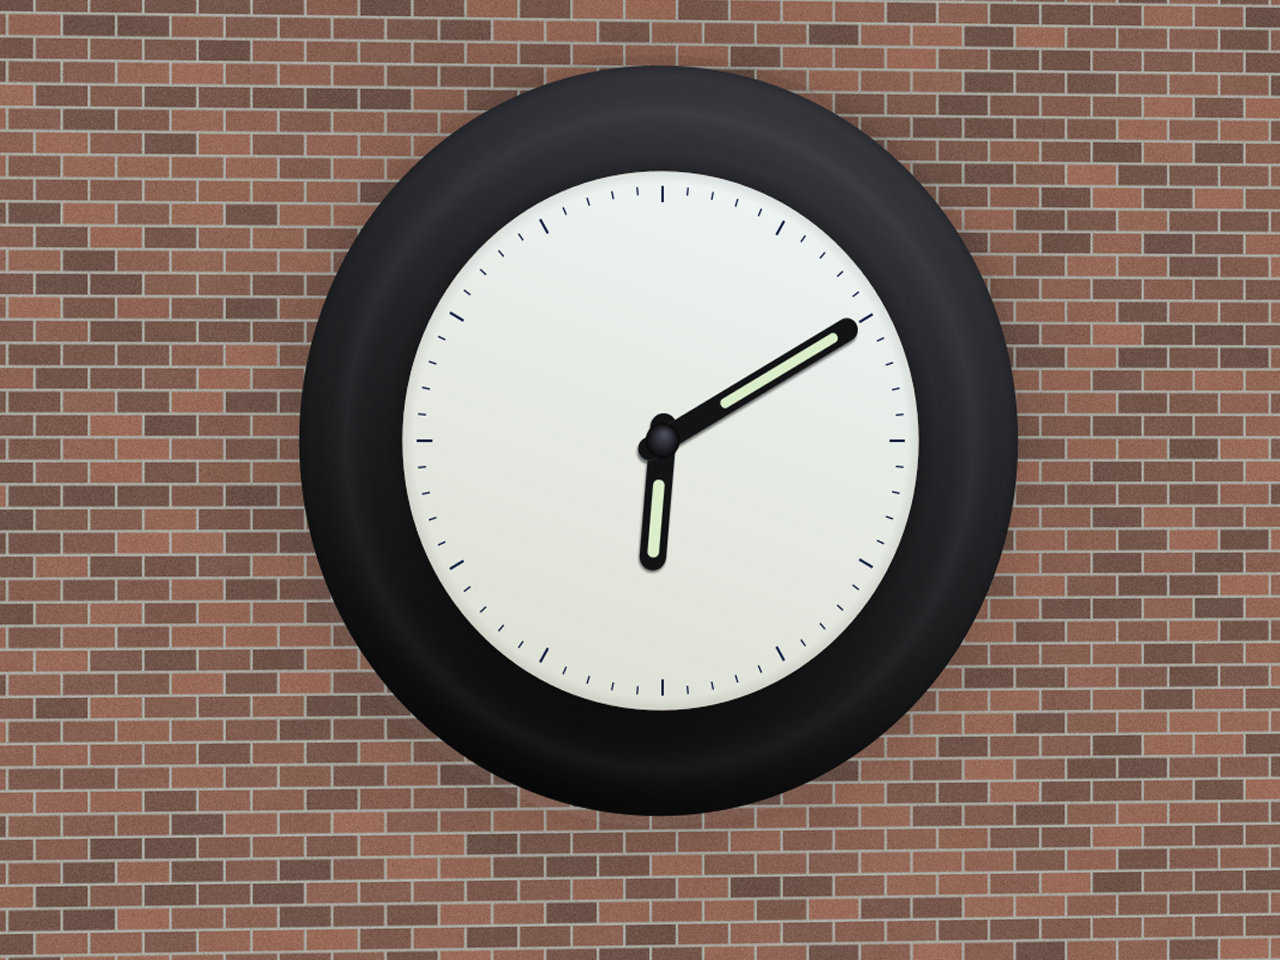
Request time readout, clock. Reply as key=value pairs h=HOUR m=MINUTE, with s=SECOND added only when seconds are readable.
h=6 m=10
